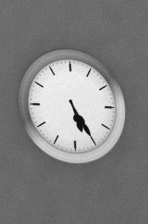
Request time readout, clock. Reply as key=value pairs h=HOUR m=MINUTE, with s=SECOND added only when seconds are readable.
h=5 m=25
